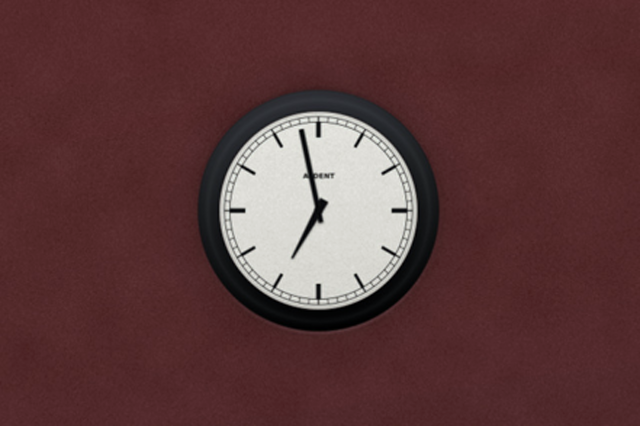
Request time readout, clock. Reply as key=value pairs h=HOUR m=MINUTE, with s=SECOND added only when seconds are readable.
h=6 m=58
